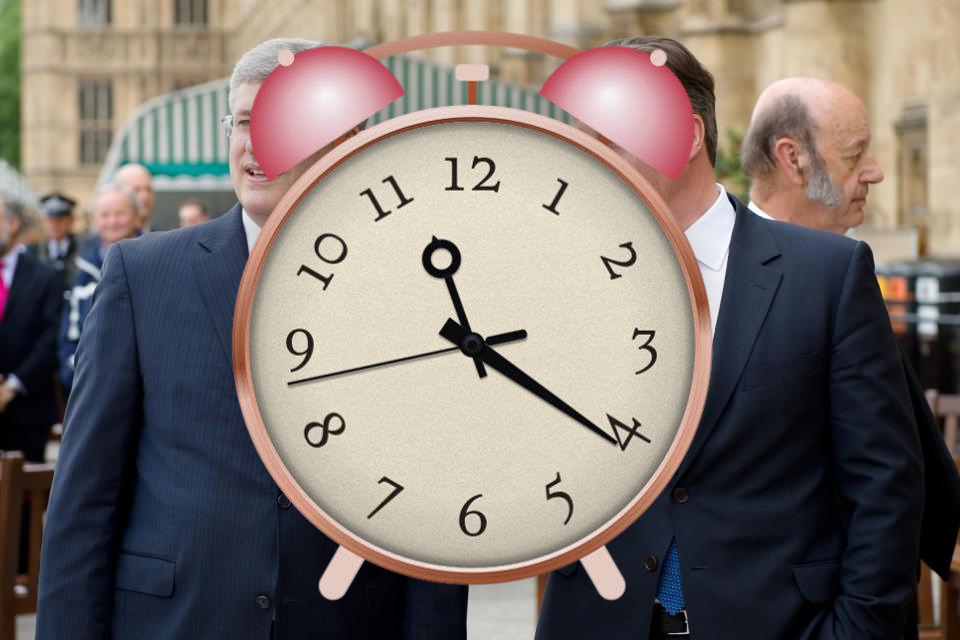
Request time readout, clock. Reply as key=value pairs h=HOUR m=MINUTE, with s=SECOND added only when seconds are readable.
h=11 m=20 s=43
